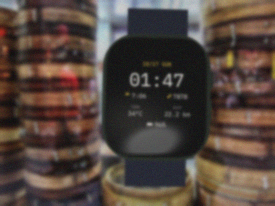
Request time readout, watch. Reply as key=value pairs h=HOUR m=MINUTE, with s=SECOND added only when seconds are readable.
h=1 m=47
